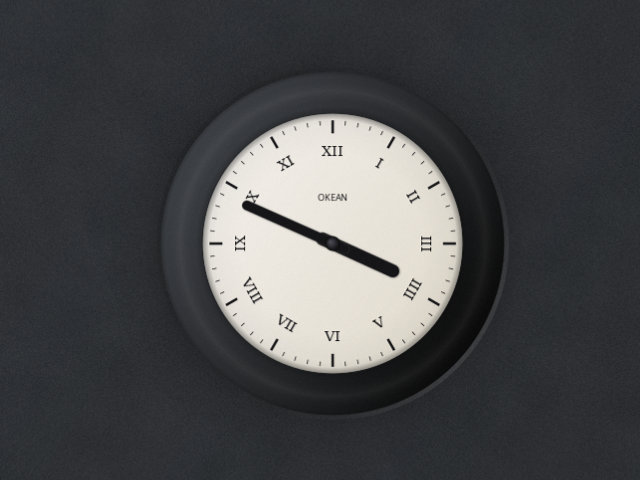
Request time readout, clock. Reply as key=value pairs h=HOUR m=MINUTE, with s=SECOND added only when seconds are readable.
h=3 m=49
